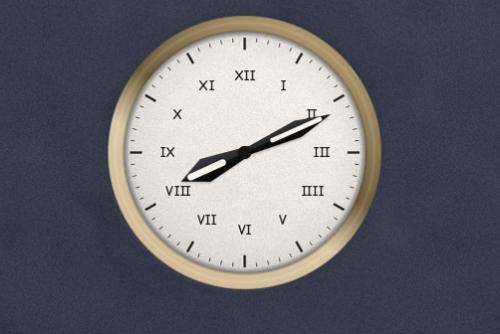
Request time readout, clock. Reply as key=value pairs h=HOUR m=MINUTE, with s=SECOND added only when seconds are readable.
h=8 m=11
